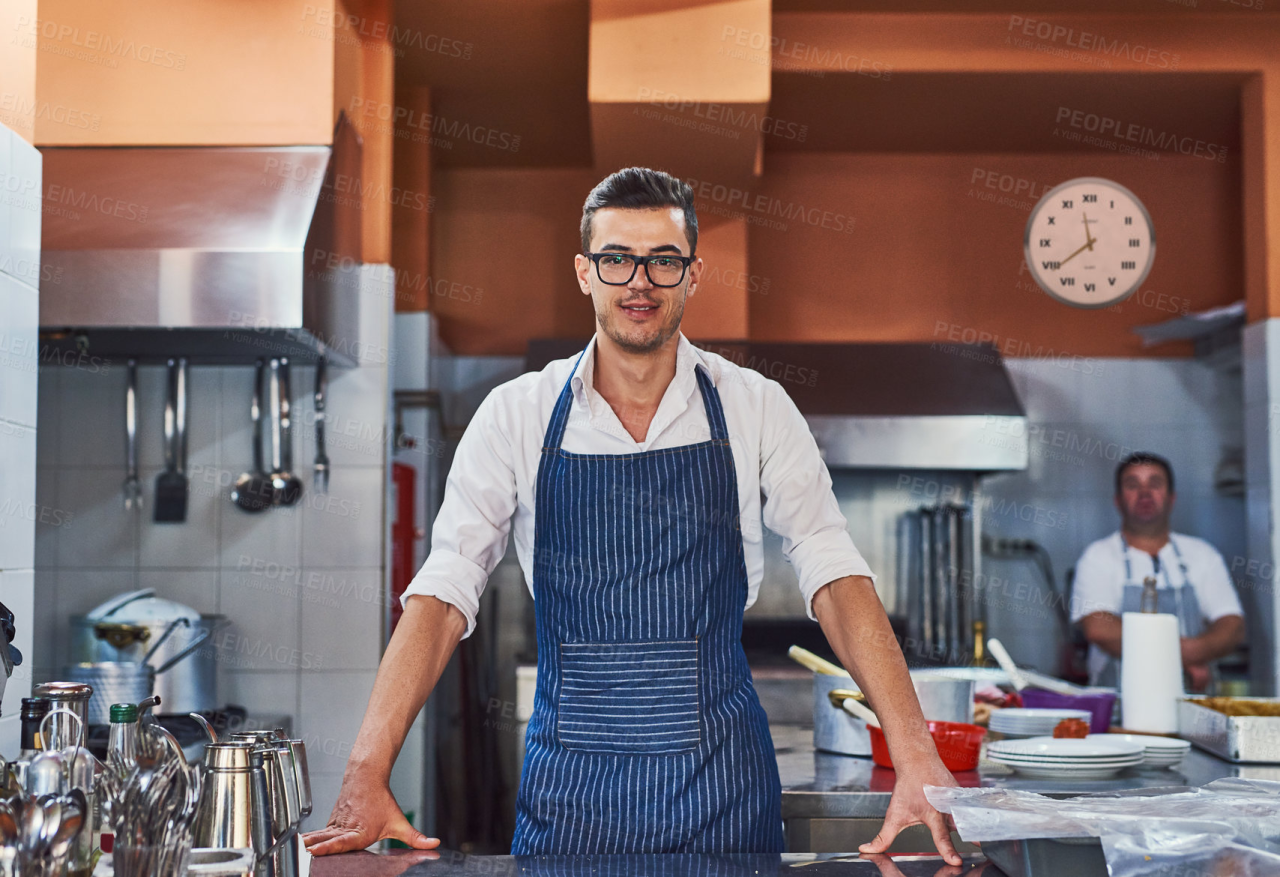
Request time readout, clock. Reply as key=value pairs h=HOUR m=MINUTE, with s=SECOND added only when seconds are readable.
h=11 m=39
